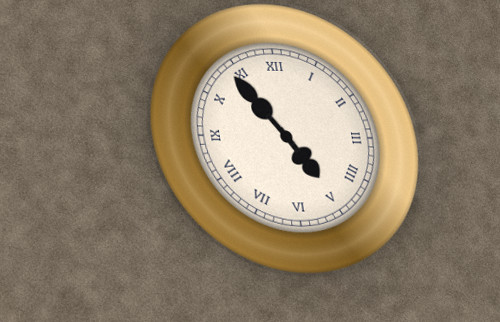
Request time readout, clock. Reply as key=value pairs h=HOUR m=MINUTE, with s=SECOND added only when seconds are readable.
h=4 m=54
